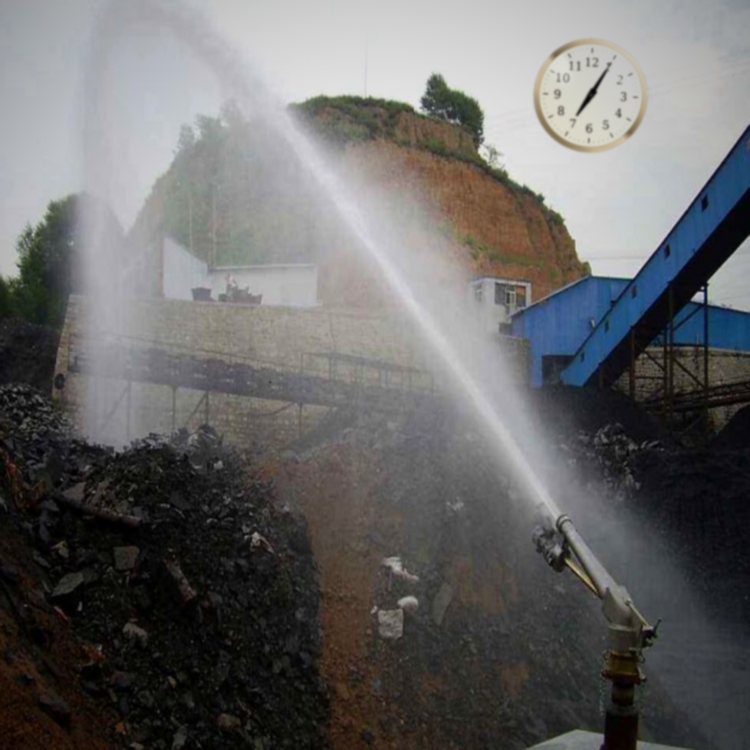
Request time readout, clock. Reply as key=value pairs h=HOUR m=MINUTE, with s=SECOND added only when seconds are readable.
h=7 m=5
